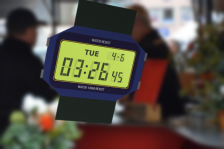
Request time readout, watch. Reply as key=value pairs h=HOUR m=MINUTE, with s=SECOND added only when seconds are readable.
h=3 m=26 s=45
